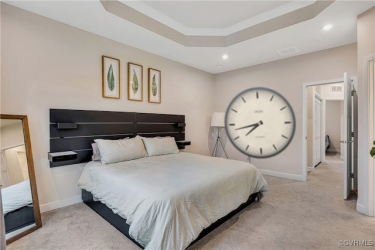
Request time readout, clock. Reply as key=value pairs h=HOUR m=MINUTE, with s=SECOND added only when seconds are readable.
h=7 m=43
